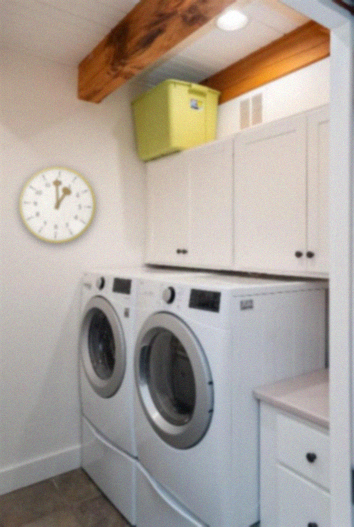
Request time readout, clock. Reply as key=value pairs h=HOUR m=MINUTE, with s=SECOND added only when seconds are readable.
h=12 m=59
